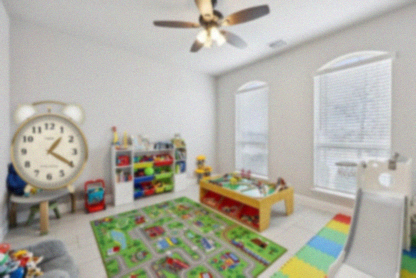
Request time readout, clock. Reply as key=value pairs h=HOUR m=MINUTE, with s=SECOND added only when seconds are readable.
h=1 m=20
